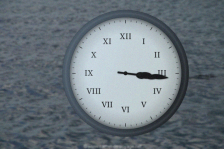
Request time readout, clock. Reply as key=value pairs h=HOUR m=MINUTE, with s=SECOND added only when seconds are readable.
h=3 m=16
